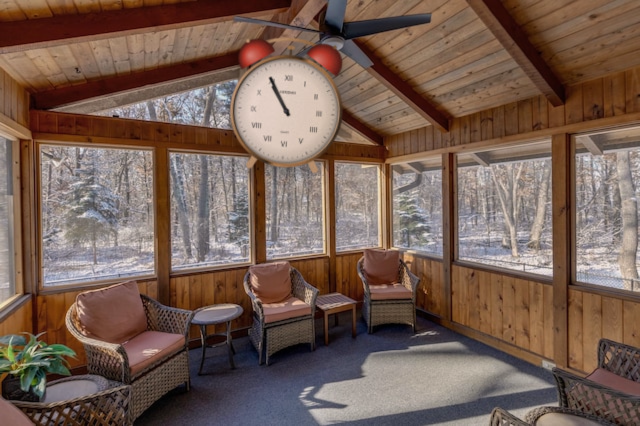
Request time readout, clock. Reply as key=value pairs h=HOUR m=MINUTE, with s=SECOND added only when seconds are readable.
h=10 m=55
